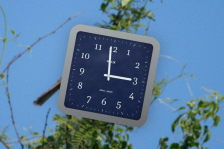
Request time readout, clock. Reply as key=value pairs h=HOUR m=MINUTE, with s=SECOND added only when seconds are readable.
h=2 m=59
